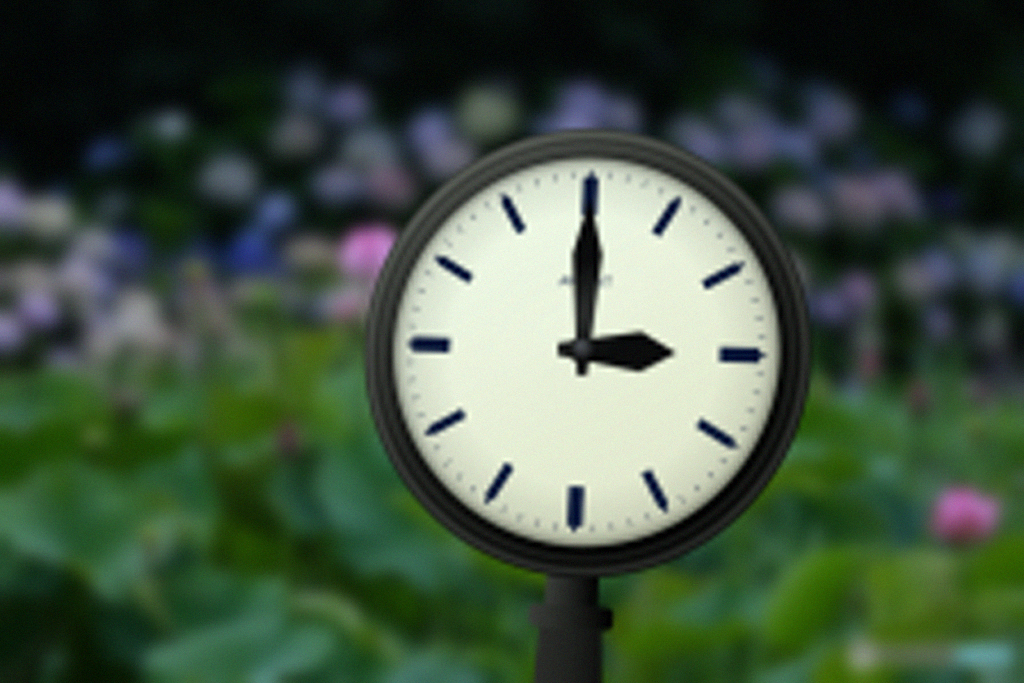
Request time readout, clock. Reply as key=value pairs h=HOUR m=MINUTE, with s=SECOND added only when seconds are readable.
h=3 m=0
